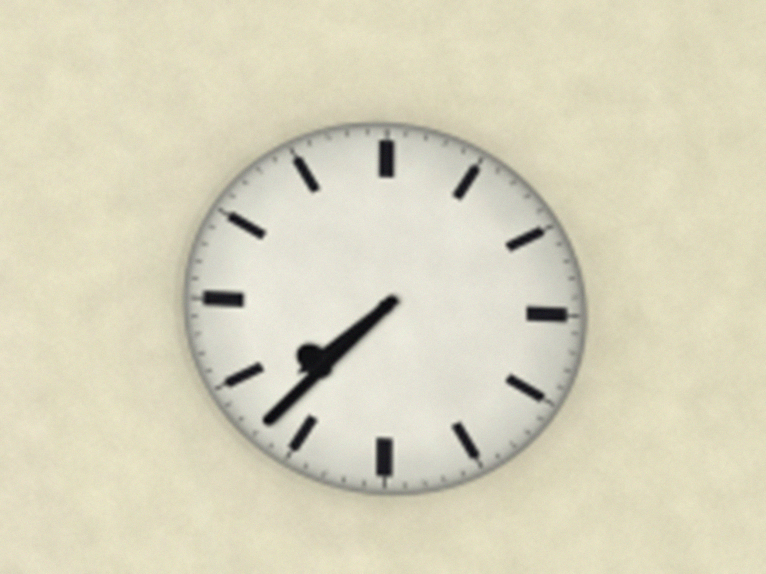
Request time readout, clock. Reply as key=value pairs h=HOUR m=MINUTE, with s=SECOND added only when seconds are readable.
h=7 m=37
